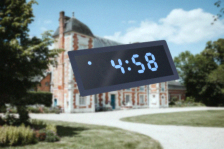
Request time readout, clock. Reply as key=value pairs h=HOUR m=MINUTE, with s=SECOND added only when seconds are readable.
h=4 m=58
